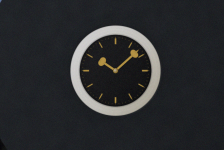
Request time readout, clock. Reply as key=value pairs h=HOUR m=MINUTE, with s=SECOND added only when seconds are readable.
h=10 m=8
